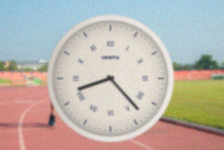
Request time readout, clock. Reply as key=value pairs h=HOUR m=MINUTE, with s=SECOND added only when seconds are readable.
h=8 m=23
